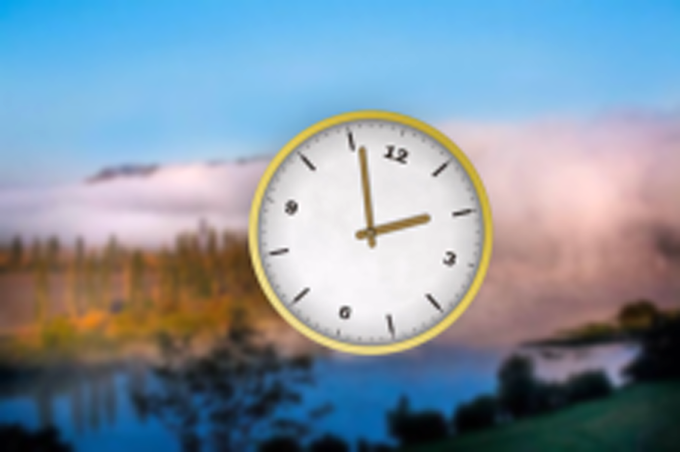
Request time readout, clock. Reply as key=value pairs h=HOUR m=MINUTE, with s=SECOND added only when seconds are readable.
h=1 m=56
